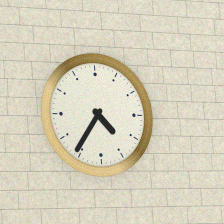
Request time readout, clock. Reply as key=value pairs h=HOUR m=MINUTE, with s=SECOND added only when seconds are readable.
h=4 m=36
